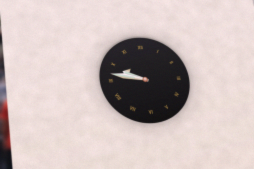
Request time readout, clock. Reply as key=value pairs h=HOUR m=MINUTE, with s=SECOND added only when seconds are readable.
h=9 m=47
